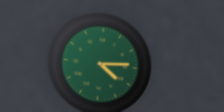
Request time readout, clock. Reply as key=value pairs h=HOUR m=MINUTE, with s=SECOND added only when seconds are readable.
h=4 m=14
